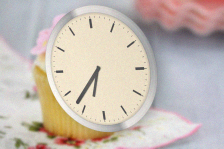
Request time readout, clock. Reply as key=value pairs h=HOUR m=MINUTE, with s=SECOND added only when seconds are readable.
h=6 m=37
